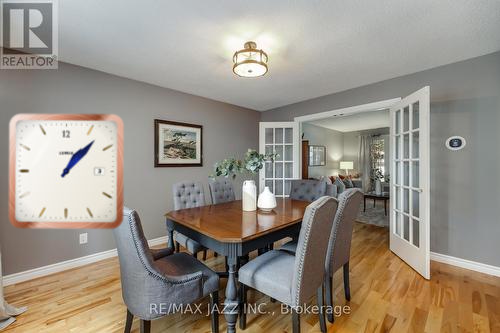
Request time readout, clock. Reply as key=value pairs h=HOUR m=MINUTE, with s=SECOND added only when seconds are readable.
h=1 m=7
